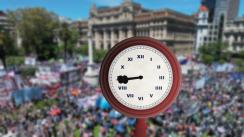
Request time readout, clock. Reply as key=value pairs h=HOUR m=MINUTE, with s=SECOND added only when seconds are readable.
h=8 m=44
